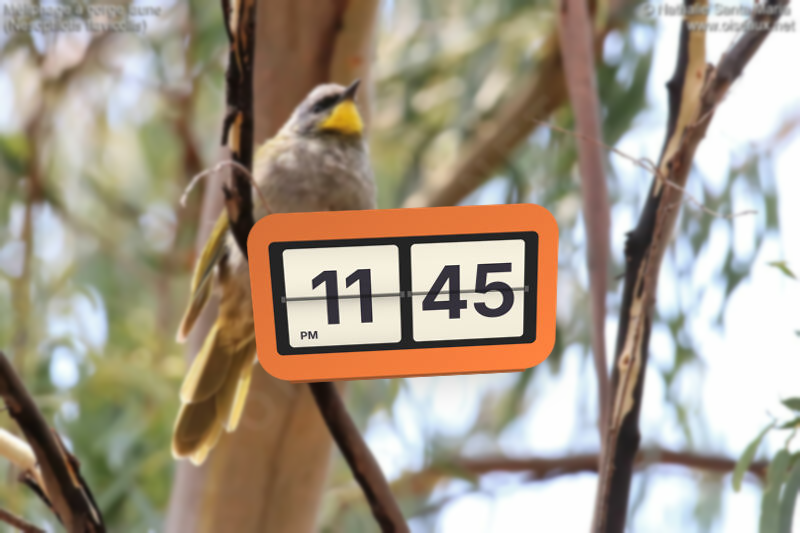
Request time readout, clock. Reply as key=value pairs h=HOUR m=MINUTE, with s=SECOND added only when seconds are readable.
h=11 m=45
